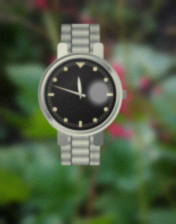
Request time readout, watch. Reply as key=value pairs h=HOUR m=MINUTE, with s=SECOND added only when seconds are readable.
h=11 m=48
